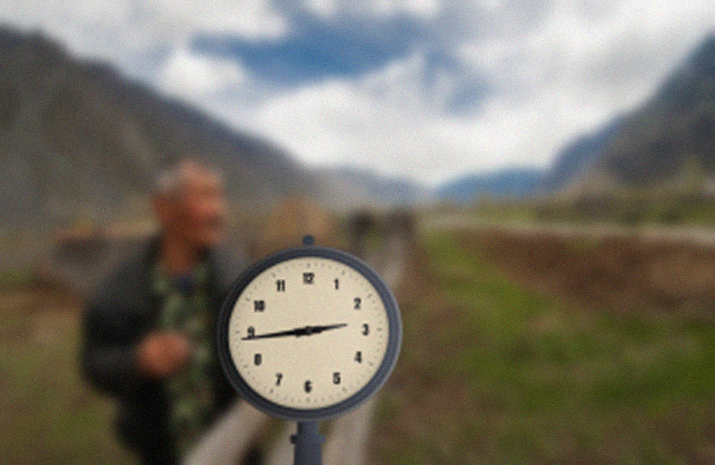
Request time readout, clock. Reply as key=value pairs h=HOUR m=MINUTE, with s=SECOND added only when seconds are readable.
h=2 m=44
